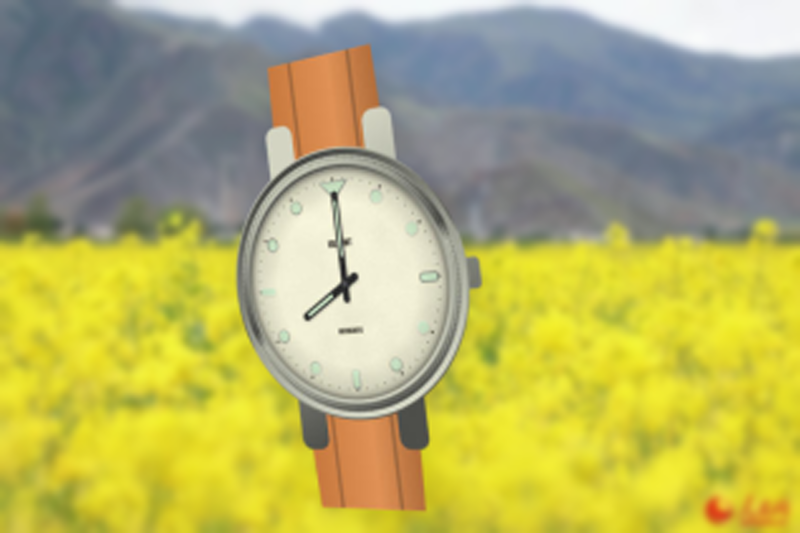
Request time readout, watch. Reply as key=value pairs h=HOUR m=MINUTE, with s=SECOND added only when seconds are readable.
h=8 m=0
